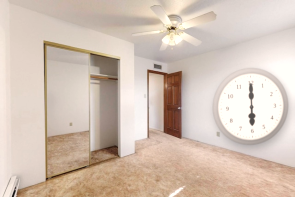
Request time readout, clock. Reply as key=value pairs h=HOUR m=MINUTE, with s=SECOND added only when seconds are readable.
h=6 m=0
